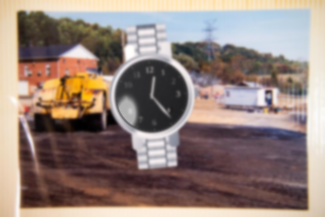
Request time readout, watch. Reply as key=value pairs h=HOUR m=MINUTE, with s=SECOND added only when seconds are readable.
h=12 m=24
